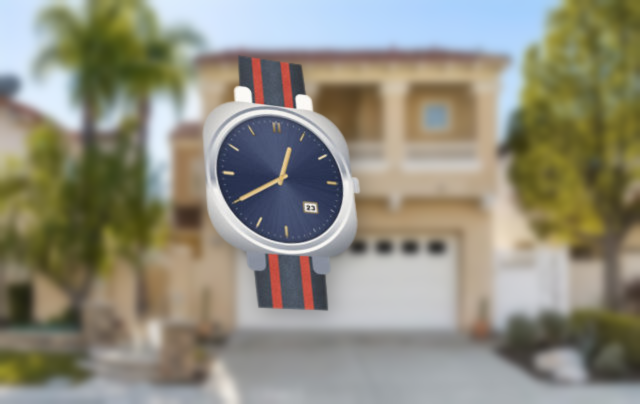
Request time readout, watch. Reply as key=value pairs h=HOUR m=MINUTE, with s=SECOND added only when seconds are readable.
h=12 m=40
